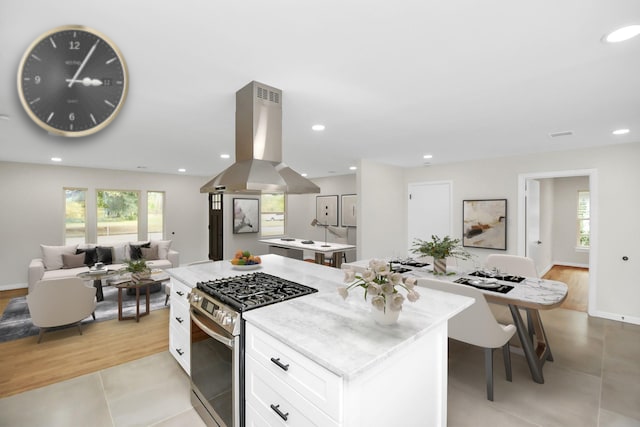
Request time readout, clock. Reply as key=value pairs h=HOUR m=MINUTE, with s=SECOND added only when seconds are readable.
h=3 m=5
